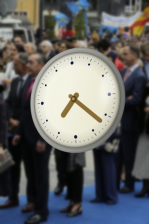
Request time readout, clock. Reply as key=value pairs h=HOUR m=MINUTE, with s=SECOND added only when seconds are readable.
h=7 m=22
